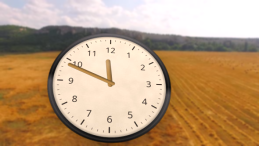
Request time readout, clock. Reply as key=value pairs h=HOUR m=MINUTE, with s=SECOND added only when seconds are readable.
h=11 m=49
